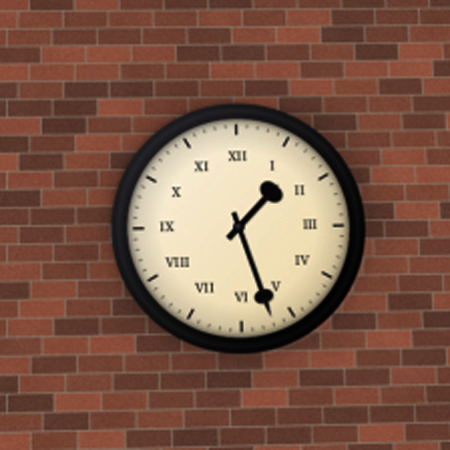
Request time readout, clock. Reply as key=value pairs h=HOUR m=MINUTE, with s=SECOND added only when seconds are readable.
h=1 m=27
